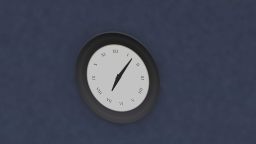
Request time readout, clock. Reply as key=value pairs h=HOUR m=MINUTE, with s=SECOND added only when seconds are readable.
h=7 m=7
